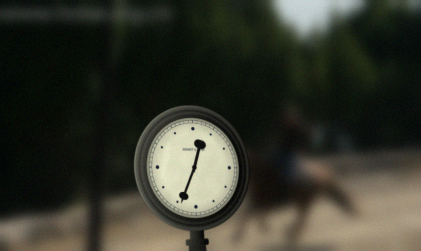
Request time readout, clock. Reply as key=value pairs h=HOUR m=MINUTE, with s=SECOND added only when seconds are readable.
h=12 m=34
